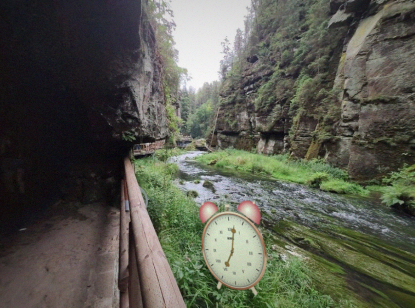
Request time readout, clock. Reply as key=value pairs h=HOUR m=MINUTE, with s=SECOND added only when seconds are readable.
h=7 m=2
